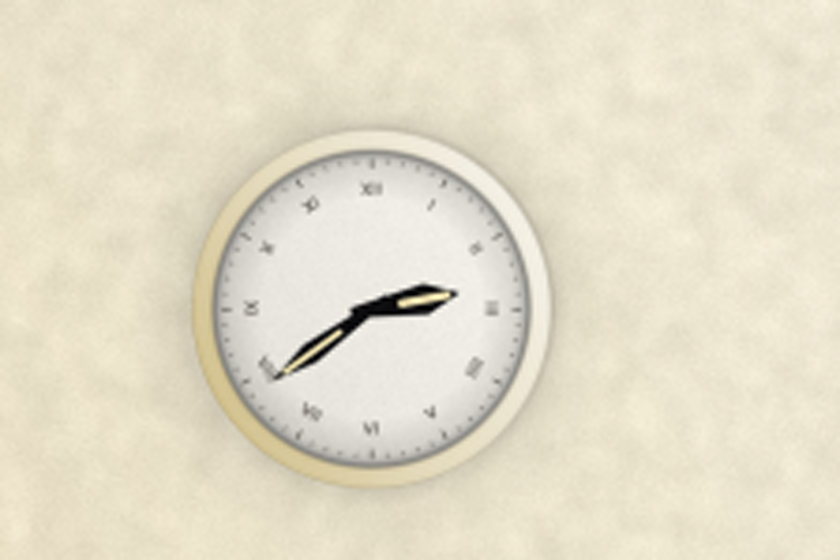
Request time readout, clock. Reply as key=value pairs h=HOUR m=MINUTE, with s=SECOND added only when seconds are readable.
h=2 m=39
